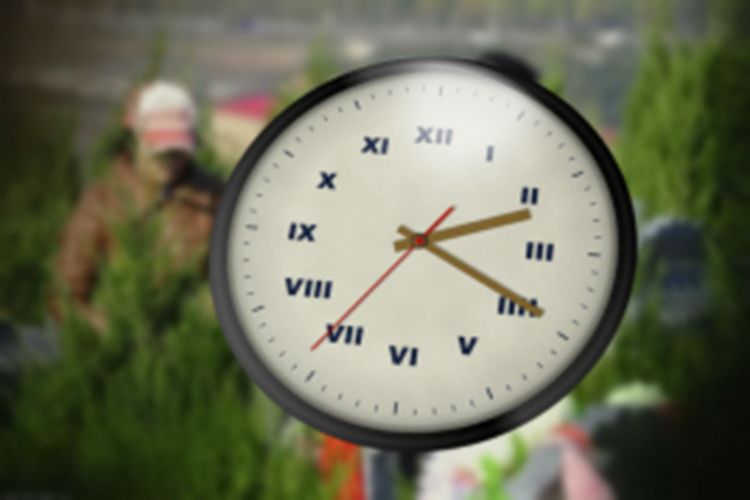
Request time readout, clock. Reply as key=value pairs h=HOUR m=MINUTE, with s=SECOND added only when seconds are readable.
h=2 m=19 s=36
